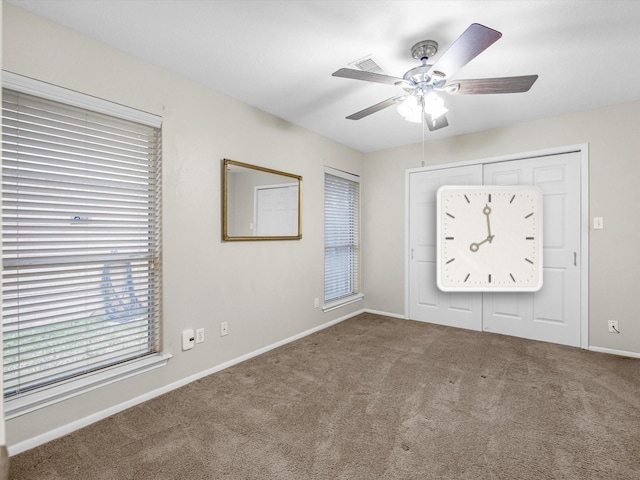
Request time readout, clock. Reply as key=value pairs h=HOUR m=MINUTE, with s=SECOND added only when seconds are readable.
h=7 m=59
